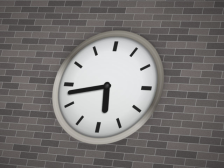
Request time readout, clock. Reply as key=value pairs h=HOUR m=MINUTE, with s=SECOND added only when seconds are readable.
h=5 m=43
